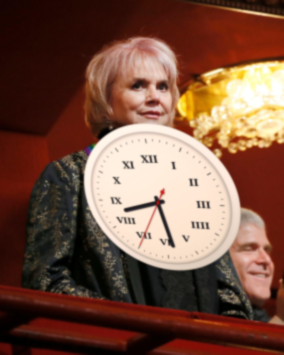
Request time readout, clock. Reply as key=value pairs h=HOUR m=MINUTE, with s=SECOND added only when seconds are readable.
h=8 m=28 s=35
